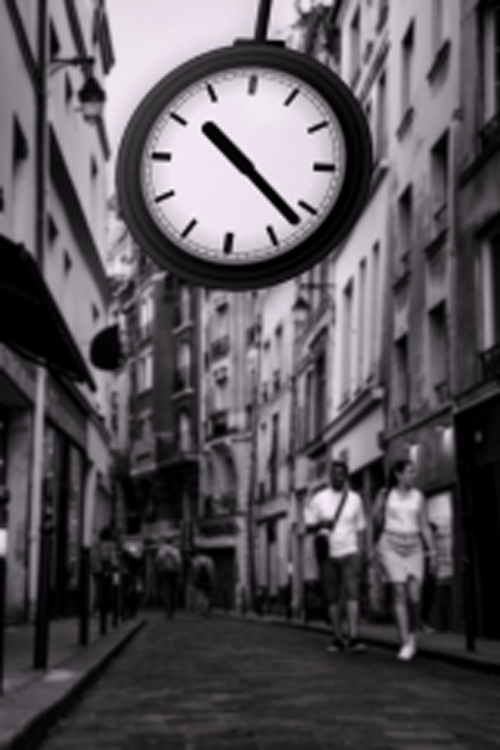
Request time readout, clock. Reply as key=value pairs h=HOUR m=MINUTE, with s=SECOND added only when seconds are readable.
h=10 m=22
